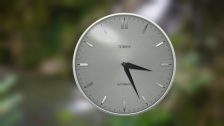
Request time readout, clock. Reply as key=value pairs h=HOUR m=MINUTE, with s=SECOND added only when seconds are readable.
h=3 m=26
